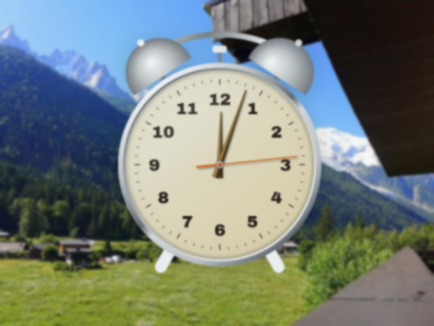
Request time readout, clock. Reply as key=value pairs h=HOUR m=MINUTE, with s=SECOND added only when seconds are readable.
h=12 m=3 s=14
